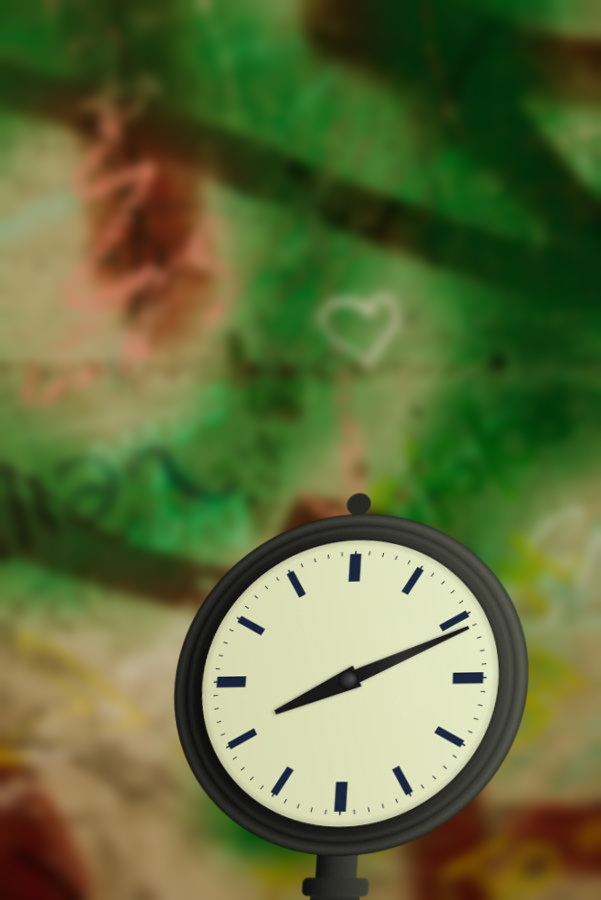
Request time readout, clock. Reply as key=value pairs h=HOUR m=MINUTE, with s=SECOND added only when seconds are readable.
h=8 m=11
